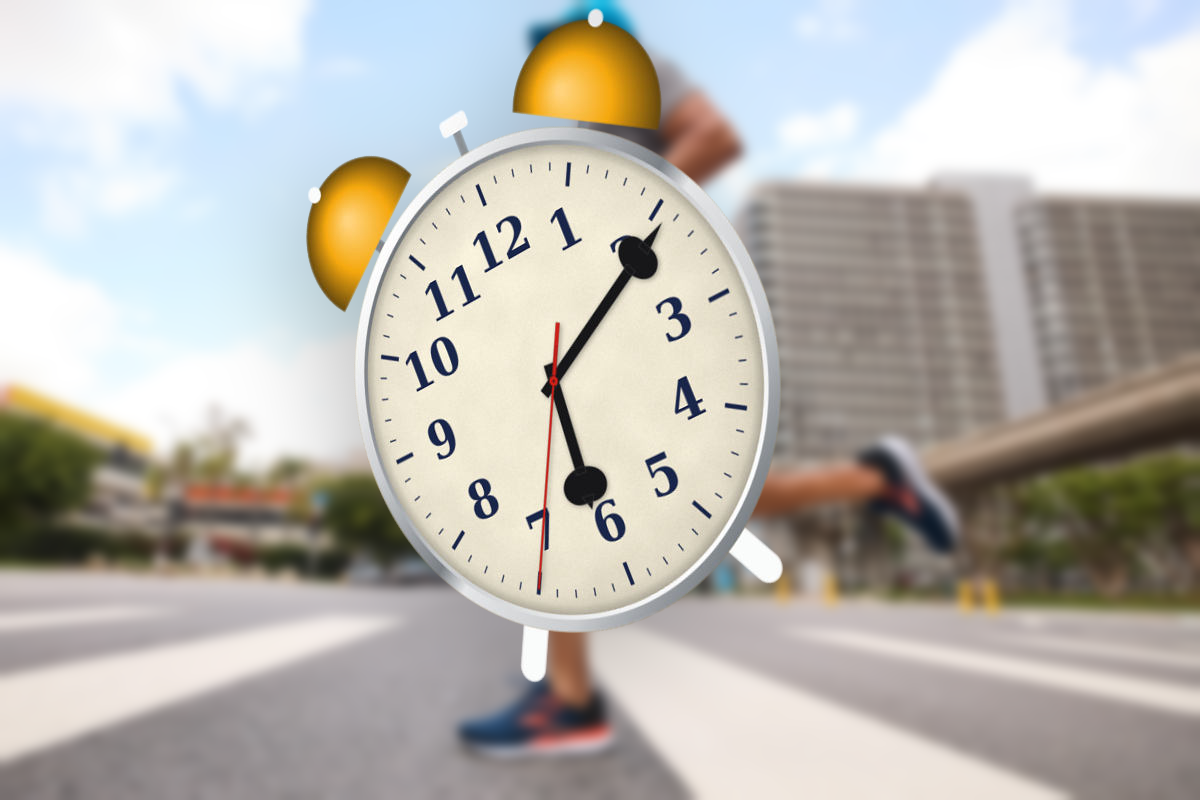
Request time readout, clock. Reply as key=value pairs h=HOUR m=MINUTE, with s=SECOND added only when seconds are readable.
h=6 m=10 s=35
